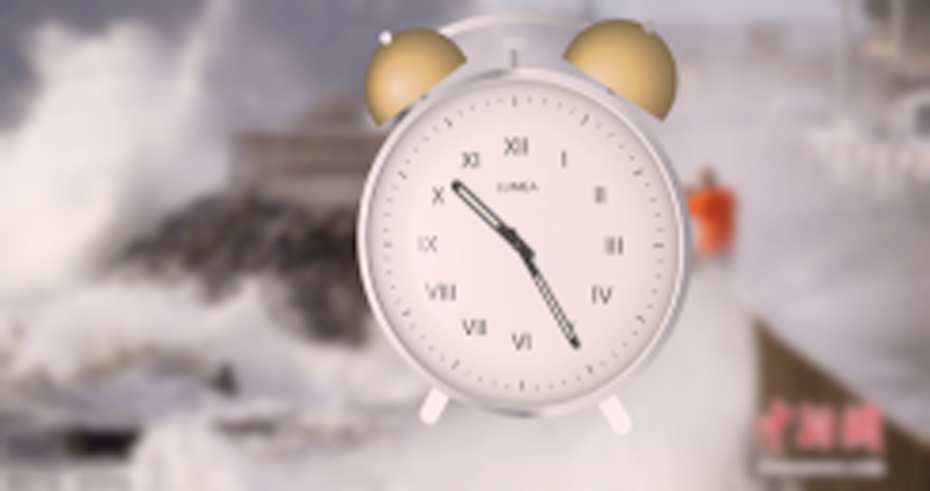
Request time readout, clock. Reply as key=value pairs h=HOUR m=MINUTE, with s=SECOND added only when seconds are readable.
h=10 m=25
